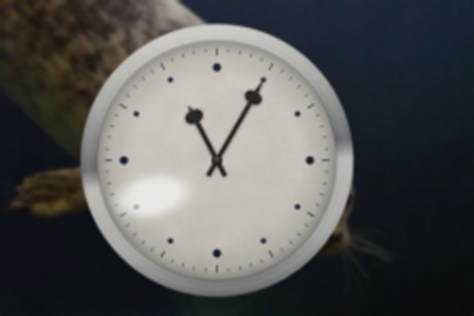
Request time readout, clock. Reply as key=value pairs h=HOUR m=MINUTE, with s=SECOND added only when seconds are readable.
h=11 m=5
